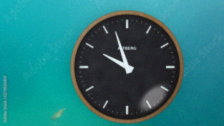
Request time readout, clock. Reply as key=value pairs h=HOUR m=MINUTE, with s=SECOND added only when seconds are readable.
h=9 m=57
